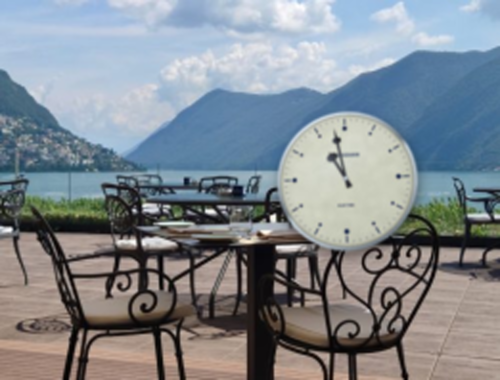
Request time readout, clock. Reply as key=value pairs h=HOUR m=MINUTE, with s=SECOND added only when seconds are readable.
h=10 m=58
